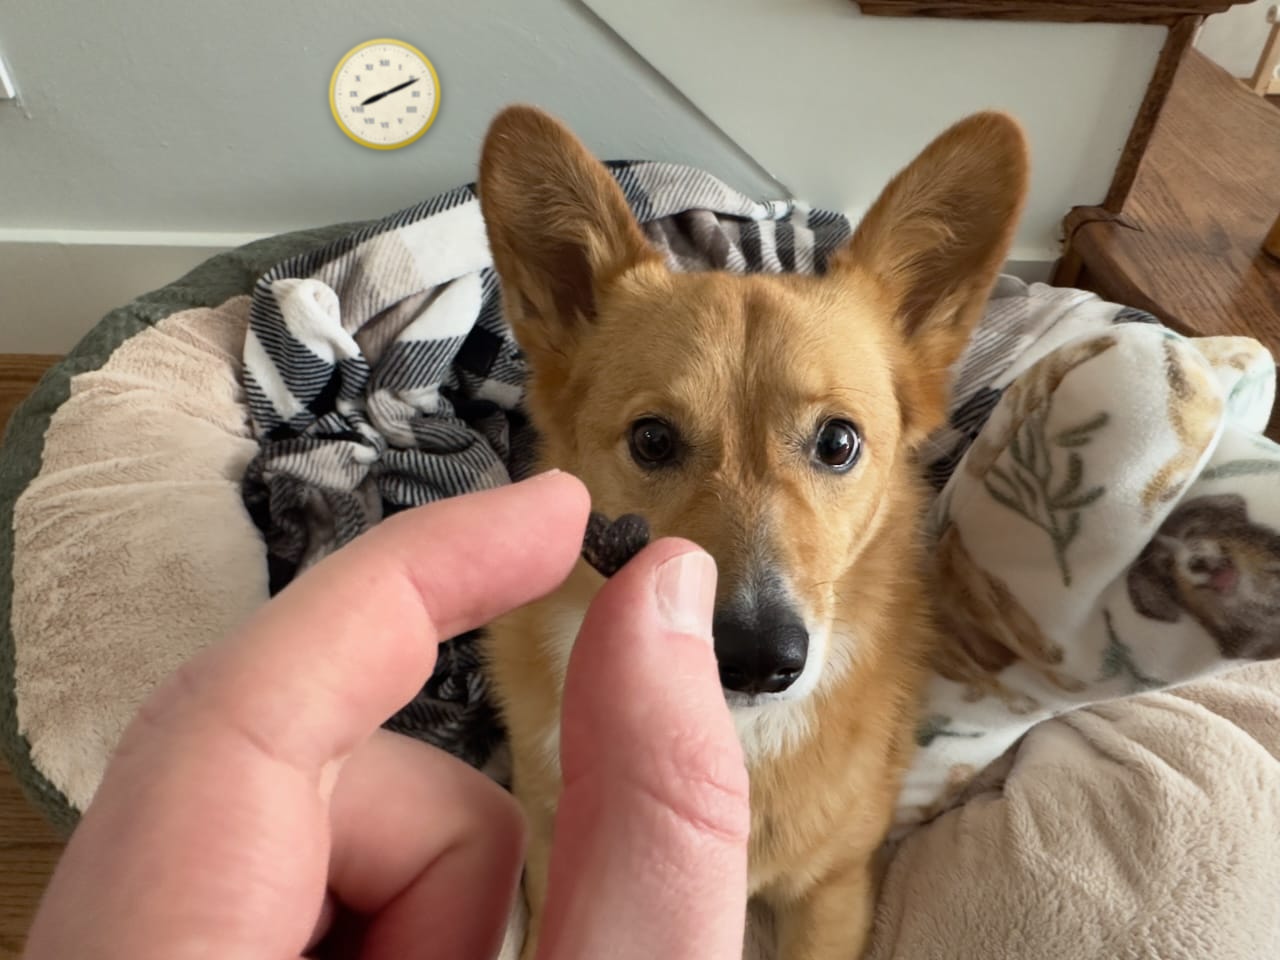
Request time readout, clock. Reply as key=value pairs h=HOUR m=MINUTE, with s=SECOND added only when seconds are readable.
h=8 m=11
